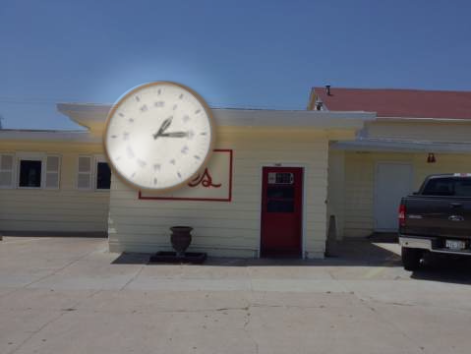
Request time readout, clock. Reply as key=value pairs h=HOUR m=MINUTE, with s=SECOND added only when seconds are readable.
h=1 m=15
